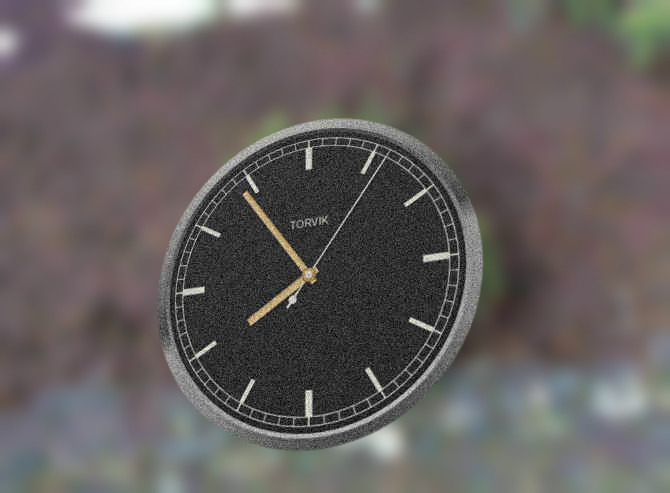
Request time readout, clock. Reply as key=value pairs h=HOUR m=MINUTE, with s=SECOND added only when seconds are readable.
h=7 m=54 s=6
